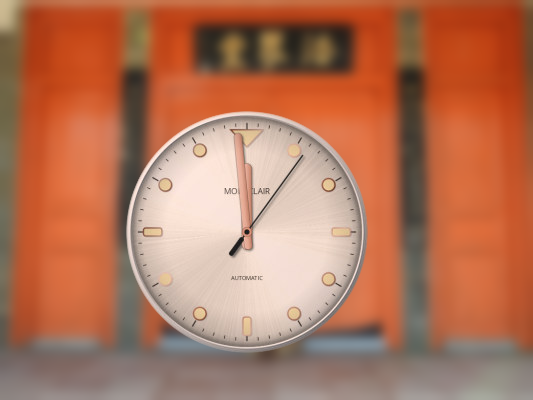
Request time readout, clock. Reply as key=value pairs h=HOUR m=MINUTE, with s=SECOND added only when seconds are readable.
h=11 m=59 s=6
